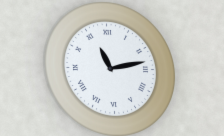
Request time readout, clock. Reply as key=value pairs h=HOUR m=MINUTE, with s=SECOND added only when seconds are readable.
h=11 m=13
